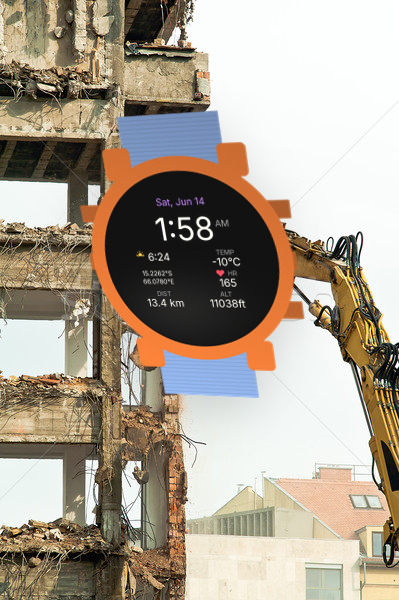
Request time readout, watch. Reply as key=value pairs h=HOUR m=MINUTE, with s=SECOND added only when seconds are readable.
h=1 m=58
